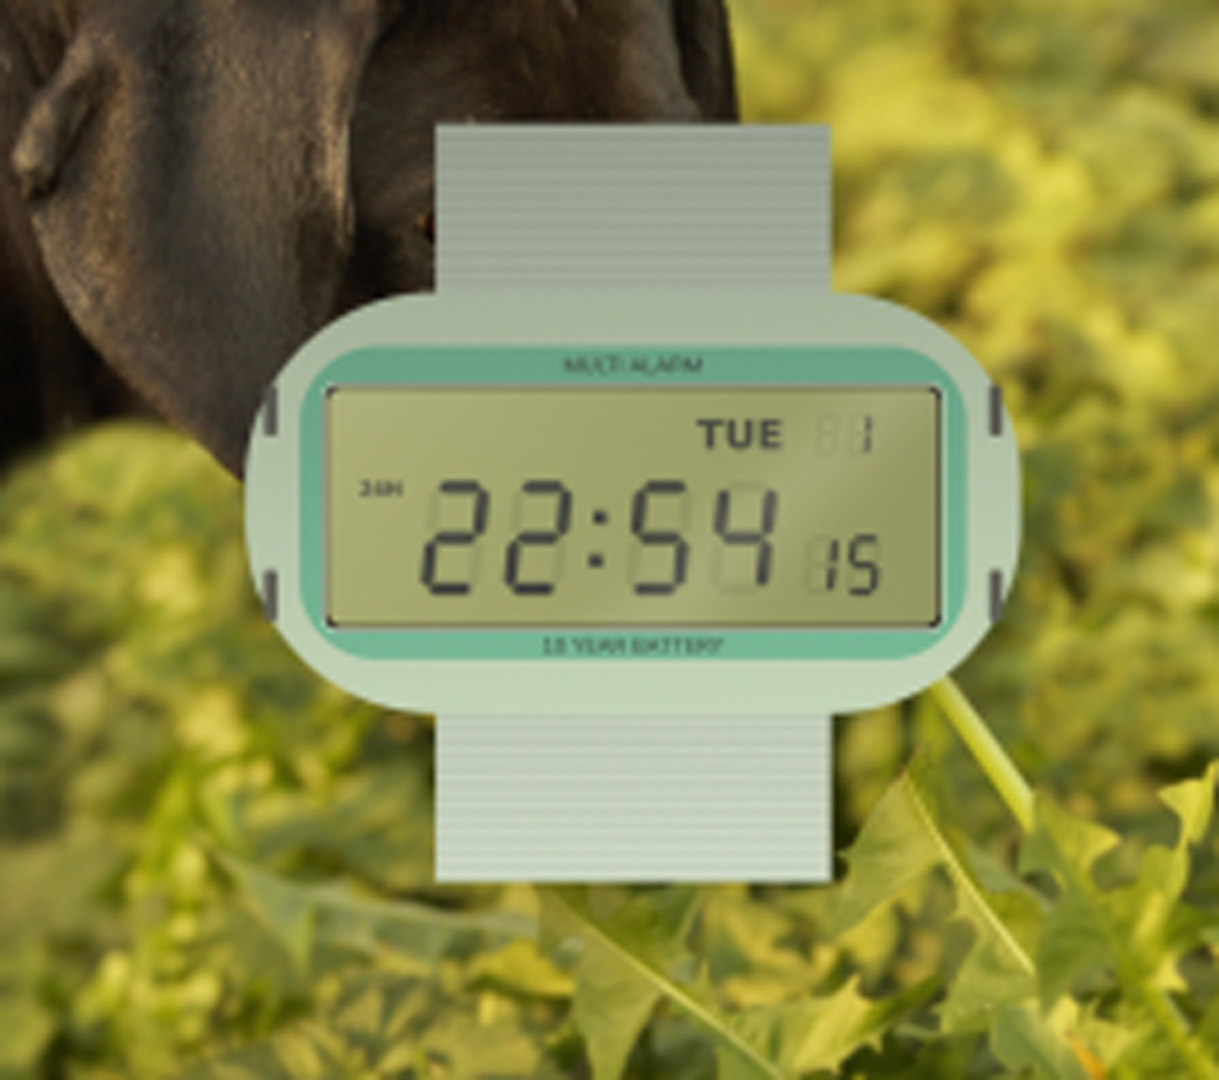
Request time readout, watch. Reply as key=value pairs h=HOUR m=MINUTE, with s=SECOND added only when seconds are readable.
h=22 m=54 s=15
